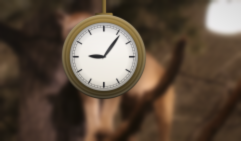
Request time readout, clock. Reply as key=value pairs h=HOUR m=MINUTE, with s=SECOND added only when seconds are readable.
h=9 m=6
